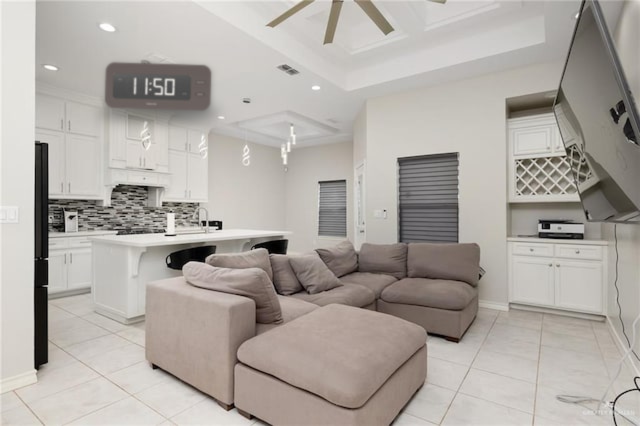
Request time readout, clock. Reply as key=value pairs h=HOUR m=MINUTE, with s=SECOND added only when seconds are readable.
h=11 m=50
